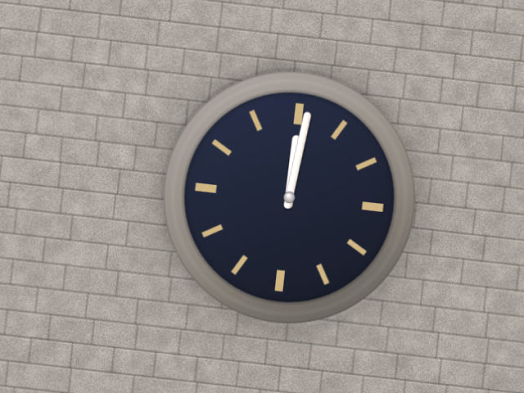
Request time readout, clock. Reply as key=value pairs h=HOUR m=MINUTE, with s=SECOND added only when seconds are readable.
h=12 m=1
